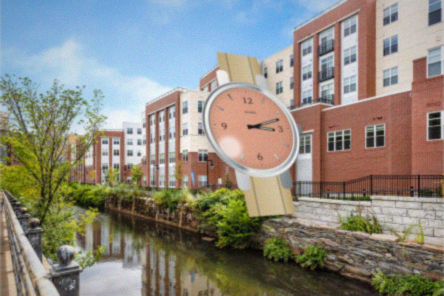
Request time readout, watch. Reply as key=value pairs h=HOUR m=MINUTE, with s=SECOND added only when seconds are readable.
h=3 m=12
